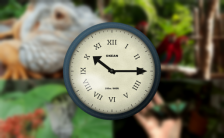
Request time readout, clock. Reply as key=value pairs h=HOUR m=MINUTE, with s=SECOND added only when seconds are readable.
h=10 m=15
